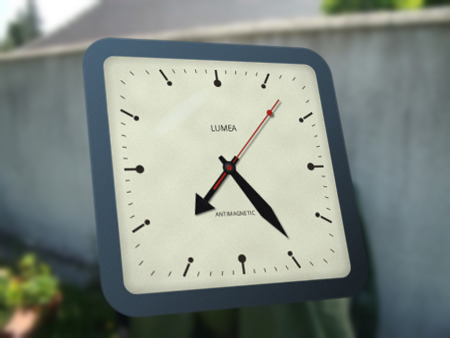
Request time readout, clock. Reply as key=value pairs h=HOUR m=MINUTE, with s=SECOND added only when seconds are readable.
h=7 m=24 s=7
